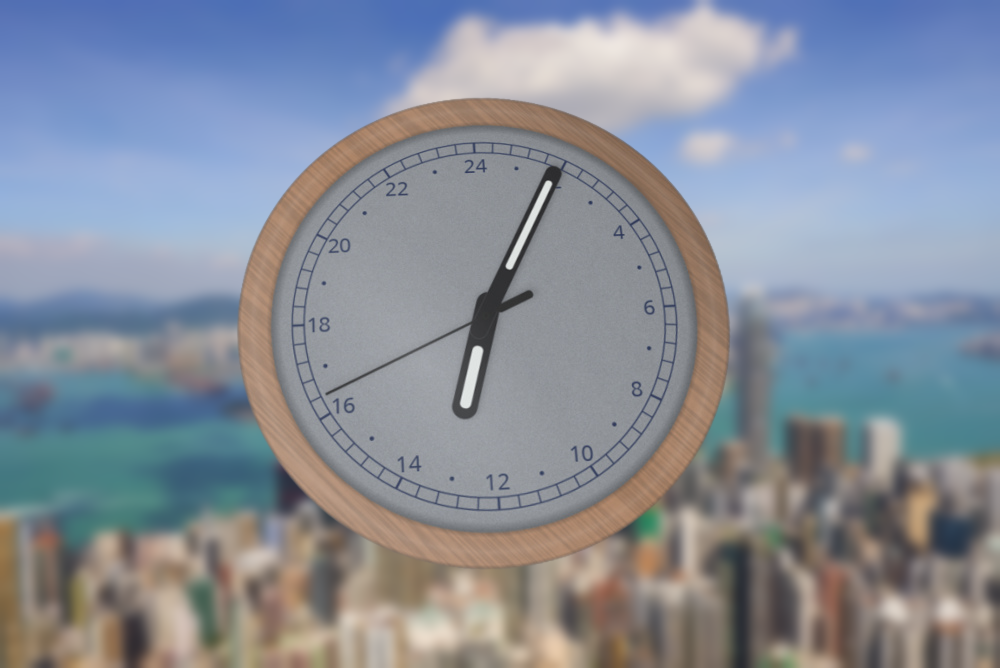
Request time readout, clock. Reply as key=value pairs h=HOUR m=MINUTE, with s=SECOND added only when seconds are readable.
h=13 m=4 s=41
